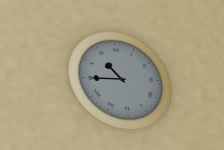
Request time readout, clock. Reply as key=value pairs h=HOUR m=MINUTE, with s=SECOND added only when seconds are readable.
h=10 m=45
